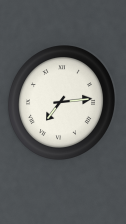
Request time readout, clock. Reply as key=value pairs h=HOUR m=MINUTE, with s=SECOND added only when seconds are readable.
h=7 m=14
